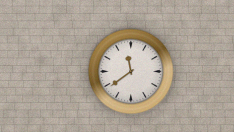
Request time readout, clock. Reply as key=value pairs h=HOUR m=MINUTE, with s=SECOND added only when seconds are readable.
h=11 m=39
